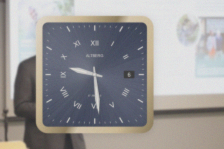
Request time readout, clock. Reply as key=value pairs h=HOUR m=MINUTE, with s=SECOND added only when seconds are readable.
h=9 m=29
